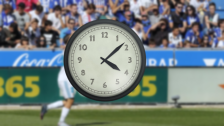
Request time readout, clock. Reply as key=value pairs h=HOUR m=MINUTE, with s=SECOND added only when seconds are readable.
h=4 m=8
